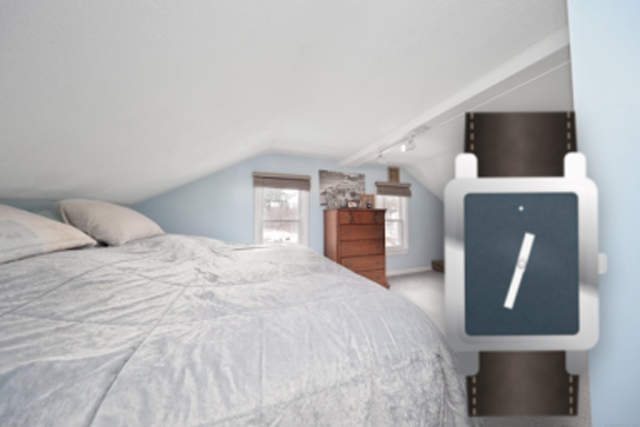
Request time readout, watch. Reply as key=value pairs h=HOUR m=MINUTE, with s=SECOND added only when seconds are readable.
h=12 m=33
